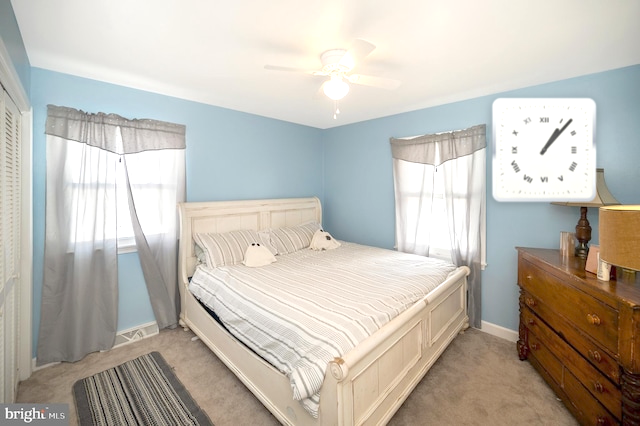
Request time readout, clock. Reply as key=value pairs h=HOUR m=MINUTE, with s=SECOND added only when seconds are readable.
h=1 m=7
